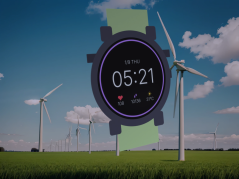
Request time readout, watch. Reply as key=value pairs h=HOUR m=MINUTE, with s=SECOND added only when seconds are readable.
h=5 m=21
